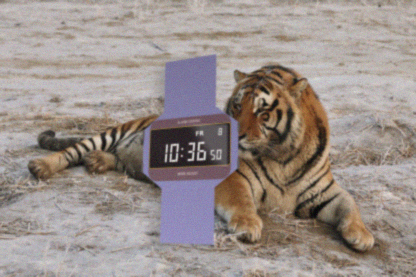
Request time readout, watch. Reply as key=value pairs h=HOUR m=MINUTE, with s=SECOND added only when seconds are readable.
h=10 m=36
